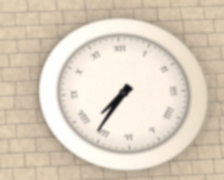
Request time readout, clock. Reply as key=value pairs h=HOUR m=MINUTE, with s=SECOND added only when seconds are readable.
h=7 m=36
